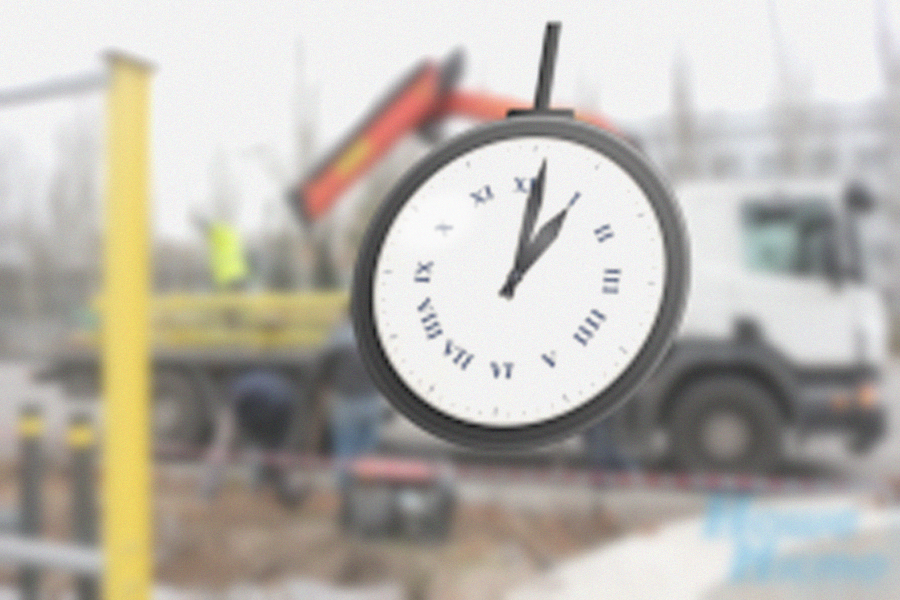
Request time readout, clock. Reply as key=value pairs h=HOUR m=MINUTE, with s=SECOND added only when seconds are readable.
h=1 m=1
